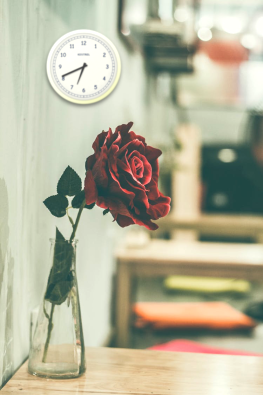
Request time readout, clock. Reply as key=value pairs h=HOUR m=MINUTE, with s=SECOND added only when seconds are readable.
h=6 m=41
